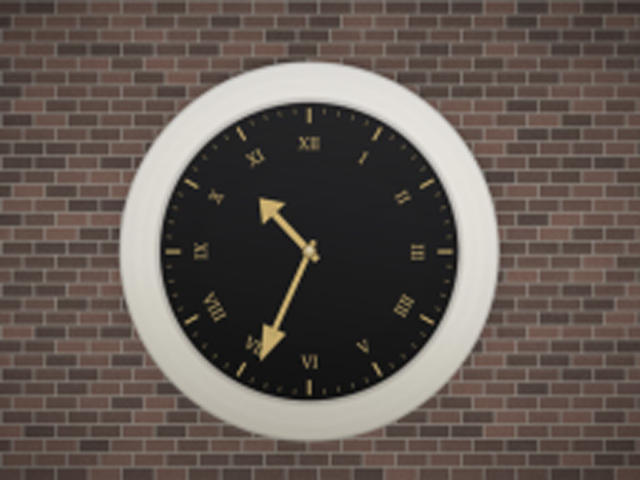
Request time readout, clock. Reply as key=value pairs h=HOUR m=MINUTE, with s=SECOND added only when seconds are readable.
h=10 m=34
